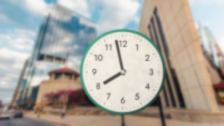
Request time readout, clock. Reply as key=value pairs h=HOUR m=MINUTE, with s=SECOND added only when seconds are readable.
h=7 m=58
